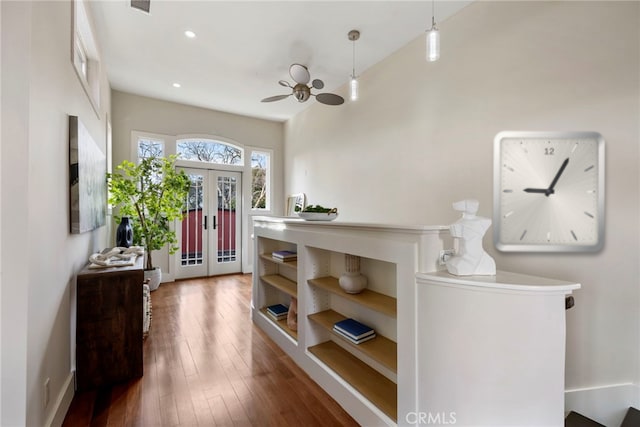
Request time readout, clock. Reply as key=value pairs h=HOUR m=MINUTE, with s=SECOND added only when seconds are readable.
h=9 m=5
